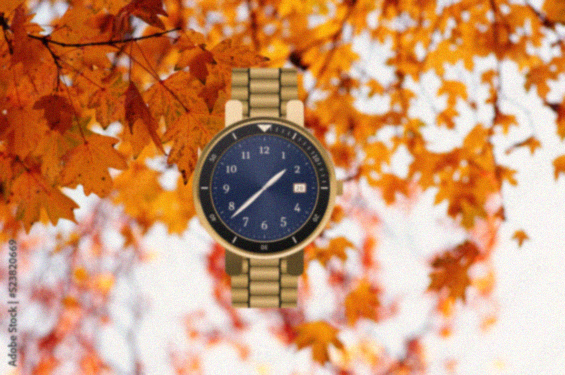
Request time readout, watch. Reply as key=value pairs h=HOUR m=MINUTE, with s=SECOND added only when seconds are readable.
h=1 m=38
